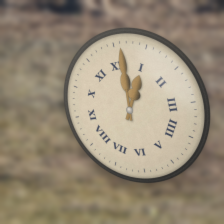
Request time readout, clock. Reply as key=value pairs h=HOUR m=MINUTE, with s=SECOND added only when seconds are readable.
h=1 m=1
